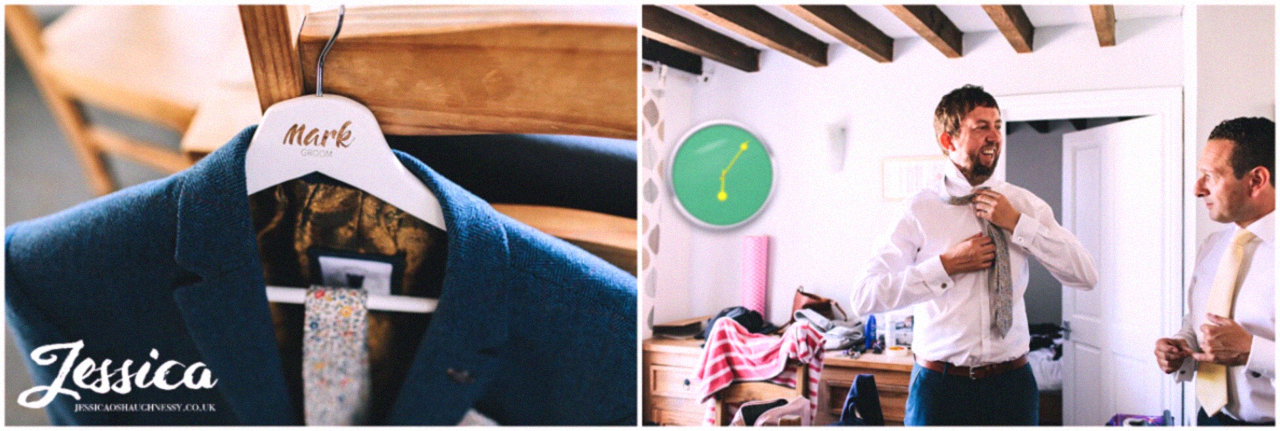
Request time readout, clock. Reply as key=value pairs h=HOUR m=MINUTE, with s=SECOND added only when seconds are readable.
h=6 m=6
